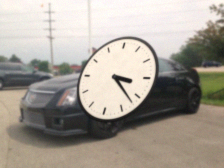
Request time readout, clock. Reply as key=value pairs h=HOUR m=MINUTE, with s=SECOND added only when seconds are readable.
h=3 m=22
